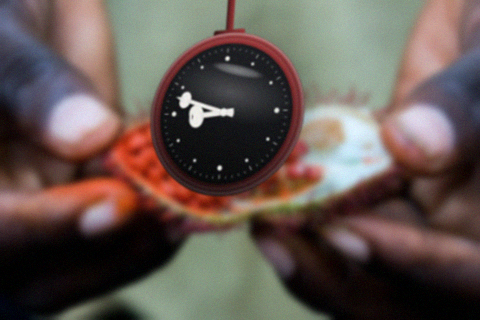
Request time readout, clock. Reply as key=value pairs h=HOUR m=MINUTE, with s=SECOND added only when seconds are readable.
h=8 m=48
